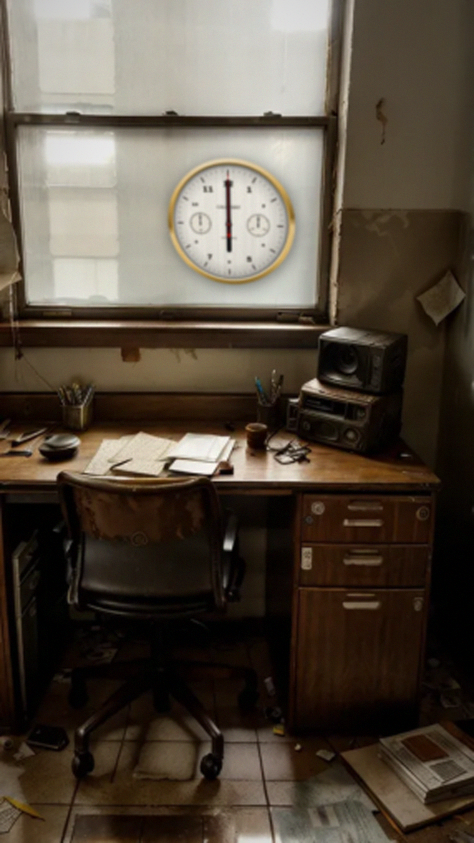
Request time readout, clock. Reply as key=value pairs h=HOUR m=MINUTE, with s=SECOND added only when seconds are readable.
h=6 m=0
